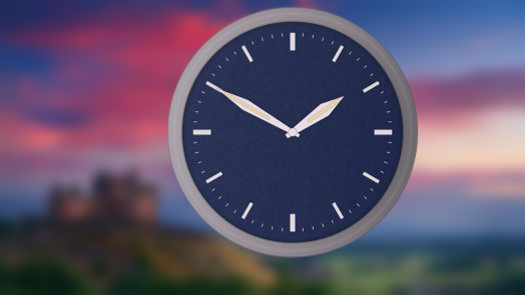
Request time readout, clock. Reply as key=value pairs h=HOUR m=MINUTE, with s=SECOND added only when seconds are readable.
h=1 m=50
